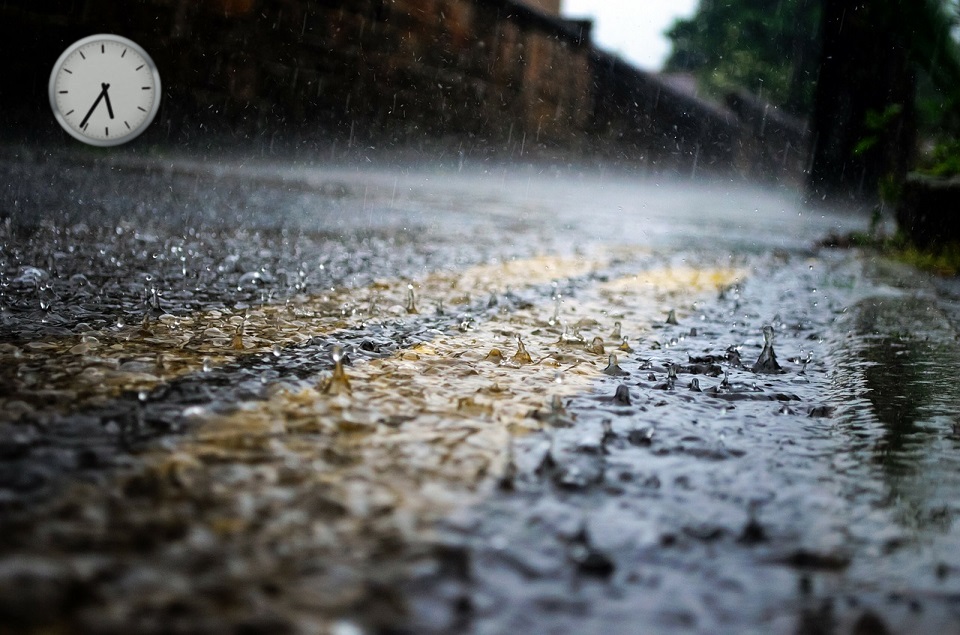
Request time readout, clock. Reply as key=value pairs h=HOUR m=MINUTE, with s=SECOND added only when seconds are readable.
h=5 m=36
